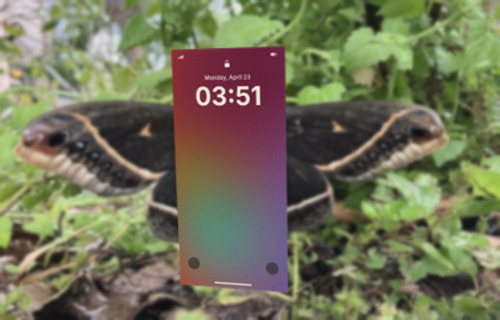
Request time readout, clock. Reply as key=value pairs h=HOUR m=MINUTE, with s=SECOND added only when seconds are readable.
h=3 m=51
